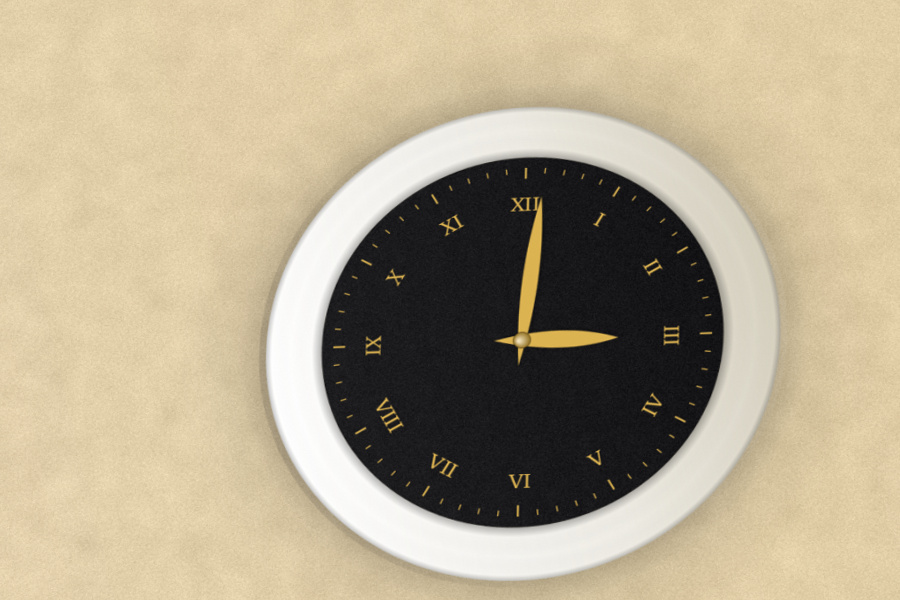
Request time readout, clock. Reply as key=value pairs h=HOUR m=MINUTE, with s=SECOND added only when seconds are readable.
h=3 m=1
